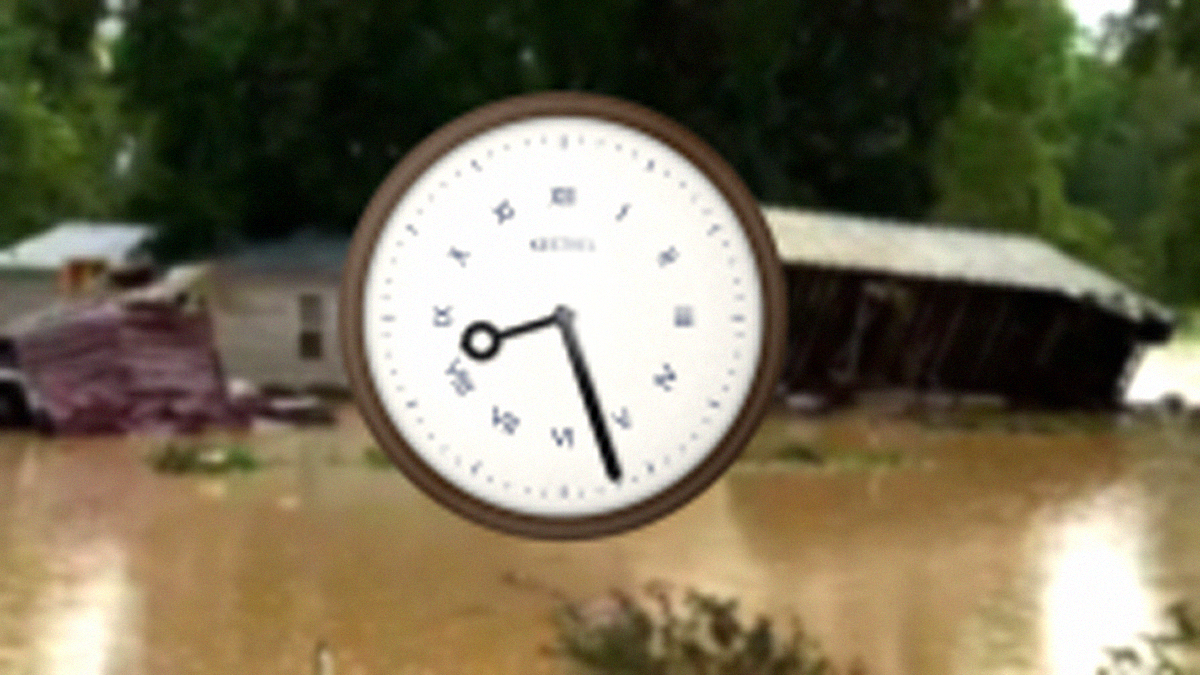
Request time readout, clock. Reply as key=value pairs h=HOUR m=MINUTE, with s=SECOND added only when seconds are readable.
h=8 m=27
